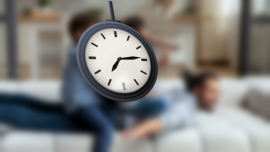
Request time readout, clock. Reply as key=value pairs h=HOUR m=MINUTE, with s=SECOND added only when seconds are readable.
h=7 m=14
